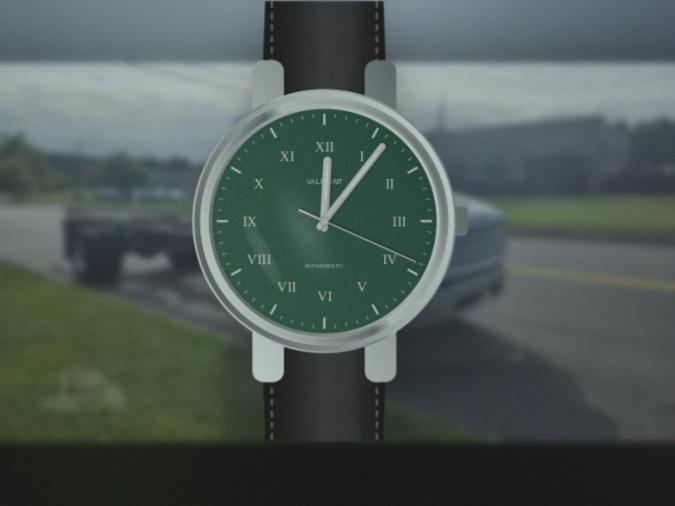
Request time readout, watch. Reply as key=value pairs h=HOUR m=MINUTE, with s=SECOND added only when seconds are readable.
h=12 m=6 s=19
